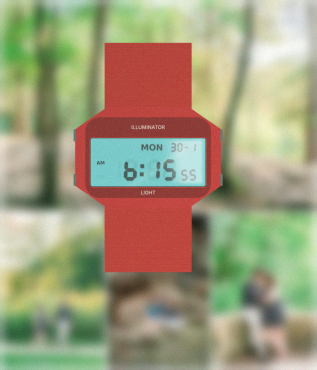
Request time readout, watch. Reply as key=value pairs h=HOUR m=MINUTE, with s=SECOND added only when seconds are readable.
h=6 m=15 s=55
